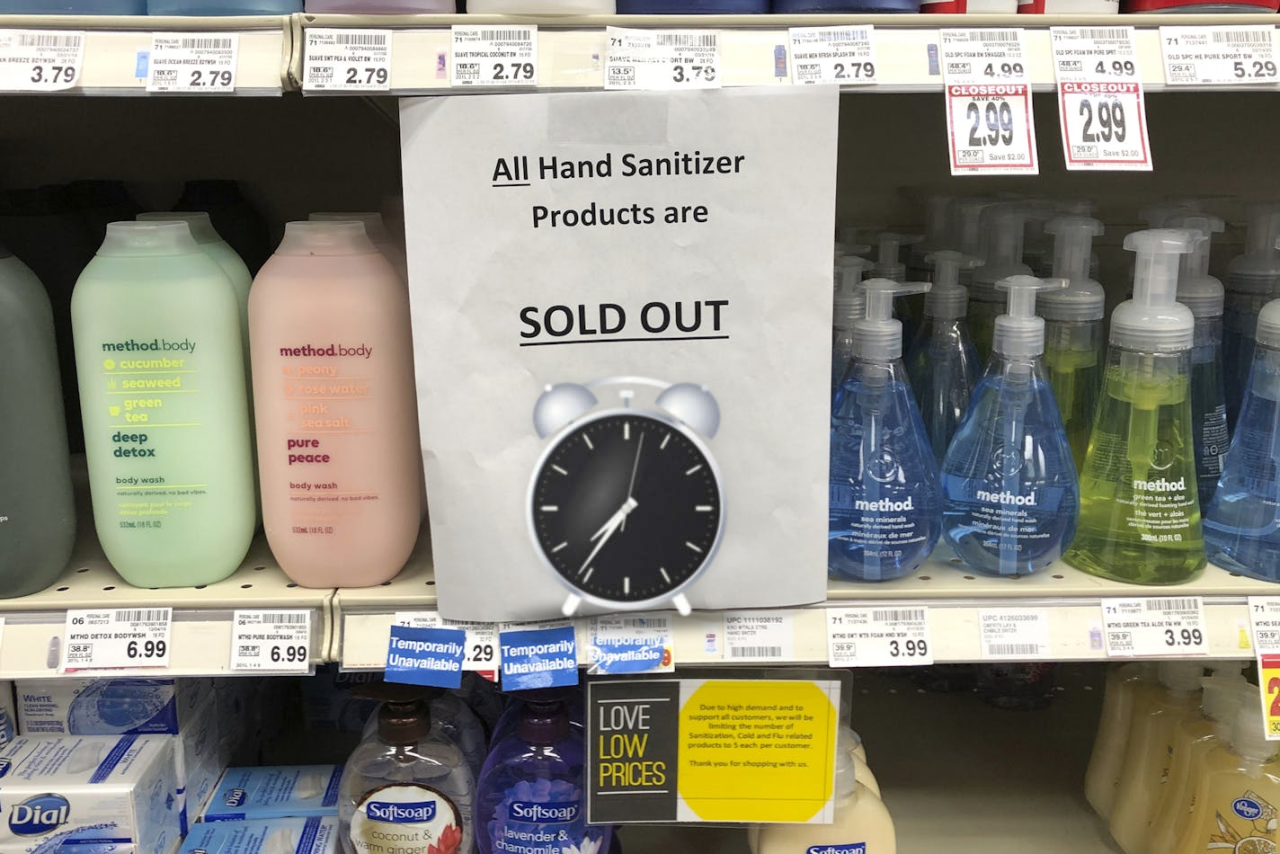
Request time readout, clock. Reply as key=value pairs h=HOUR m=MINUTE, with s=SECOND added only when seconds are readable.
h=7 m=36 s=2
